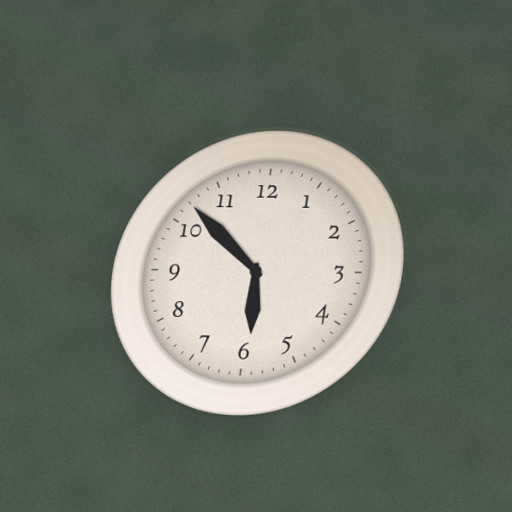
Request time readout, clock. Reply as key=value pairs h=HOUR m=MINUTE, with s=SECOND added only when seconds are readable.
h=5 m=52
